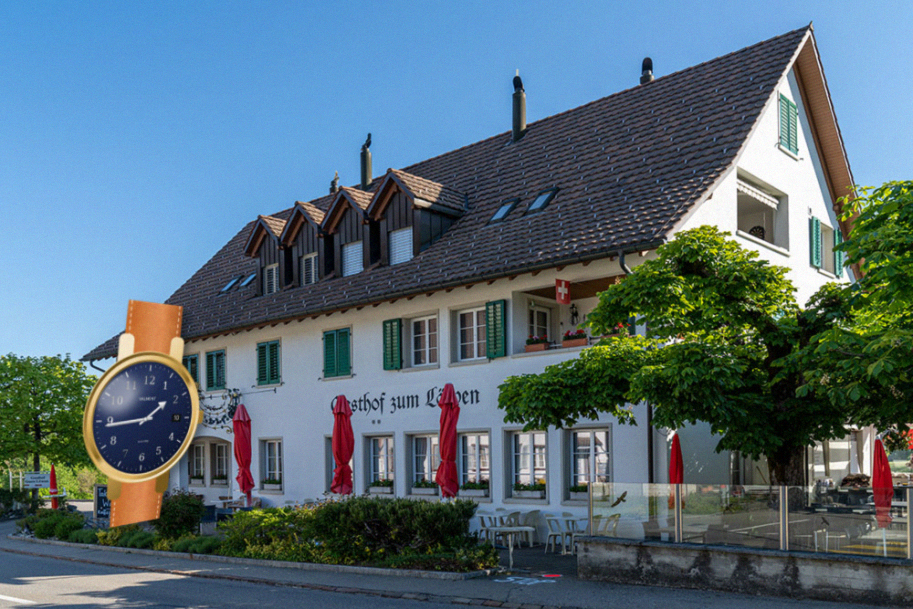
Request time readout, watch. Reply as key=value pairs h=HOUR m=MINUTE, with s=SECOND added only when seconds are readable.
h=1 m=44
